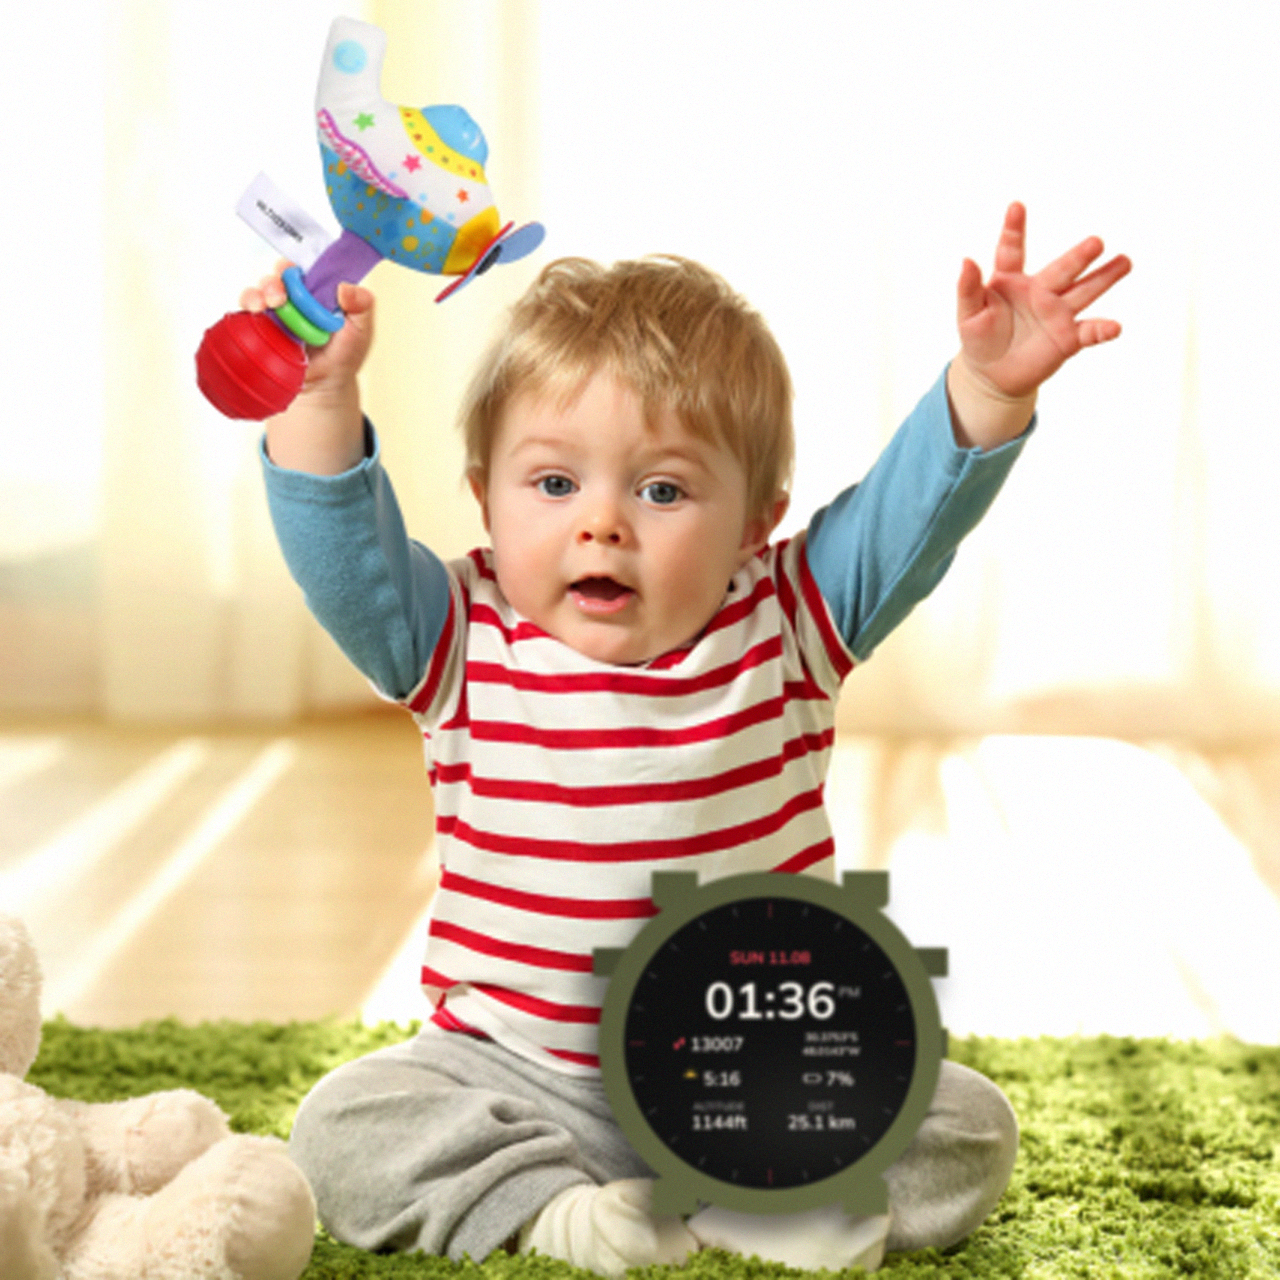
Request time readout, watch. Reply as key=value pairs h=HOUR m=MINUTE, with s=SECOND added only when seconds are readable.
h=1 m=36
